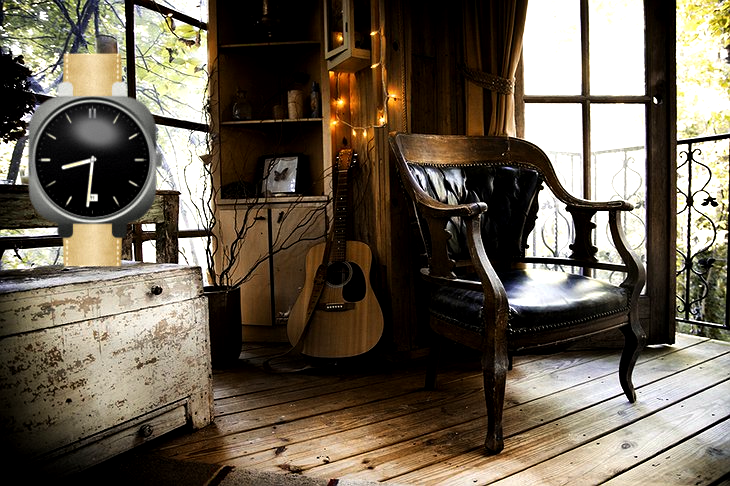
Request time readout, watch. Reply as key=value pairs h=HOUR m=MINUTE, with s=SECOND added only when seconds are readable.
h=8 m=31
